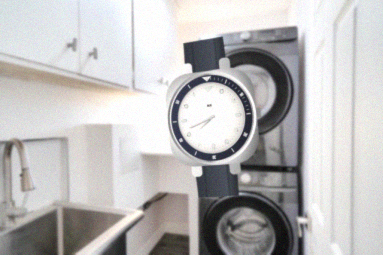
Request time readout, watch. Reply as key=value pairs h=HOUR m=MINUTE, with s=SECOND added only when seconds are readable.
h=7 m=42
